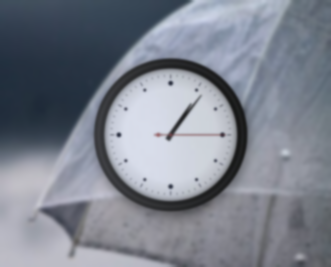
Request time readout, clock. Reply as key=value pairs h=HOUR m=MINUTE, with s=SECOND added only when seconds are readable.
h=1 m=6 s=15
